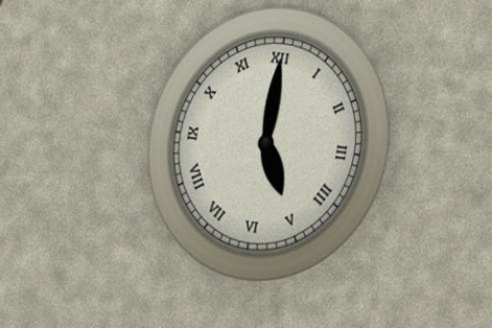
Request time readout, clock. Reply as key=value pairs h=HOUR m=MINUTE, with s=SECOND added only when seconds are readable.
h=5 m=0
